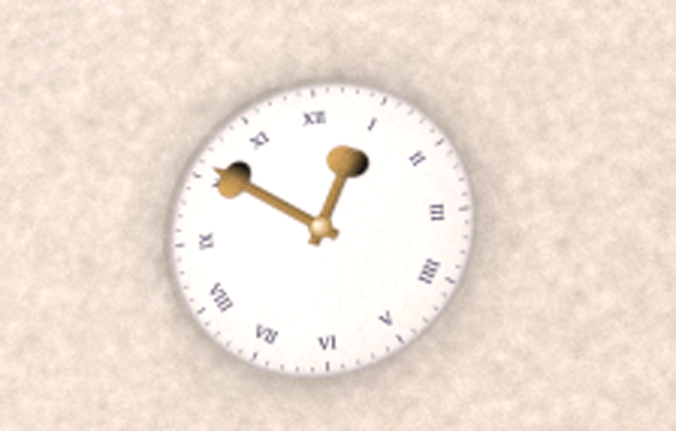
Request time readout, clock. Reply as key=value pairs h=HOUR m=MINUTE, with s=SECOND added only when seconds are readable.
h=12 m=51
